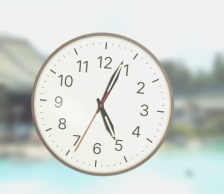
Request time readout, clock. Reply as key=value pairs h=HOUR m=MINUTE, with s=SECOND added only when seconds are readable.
h=5 m=3 s=34
